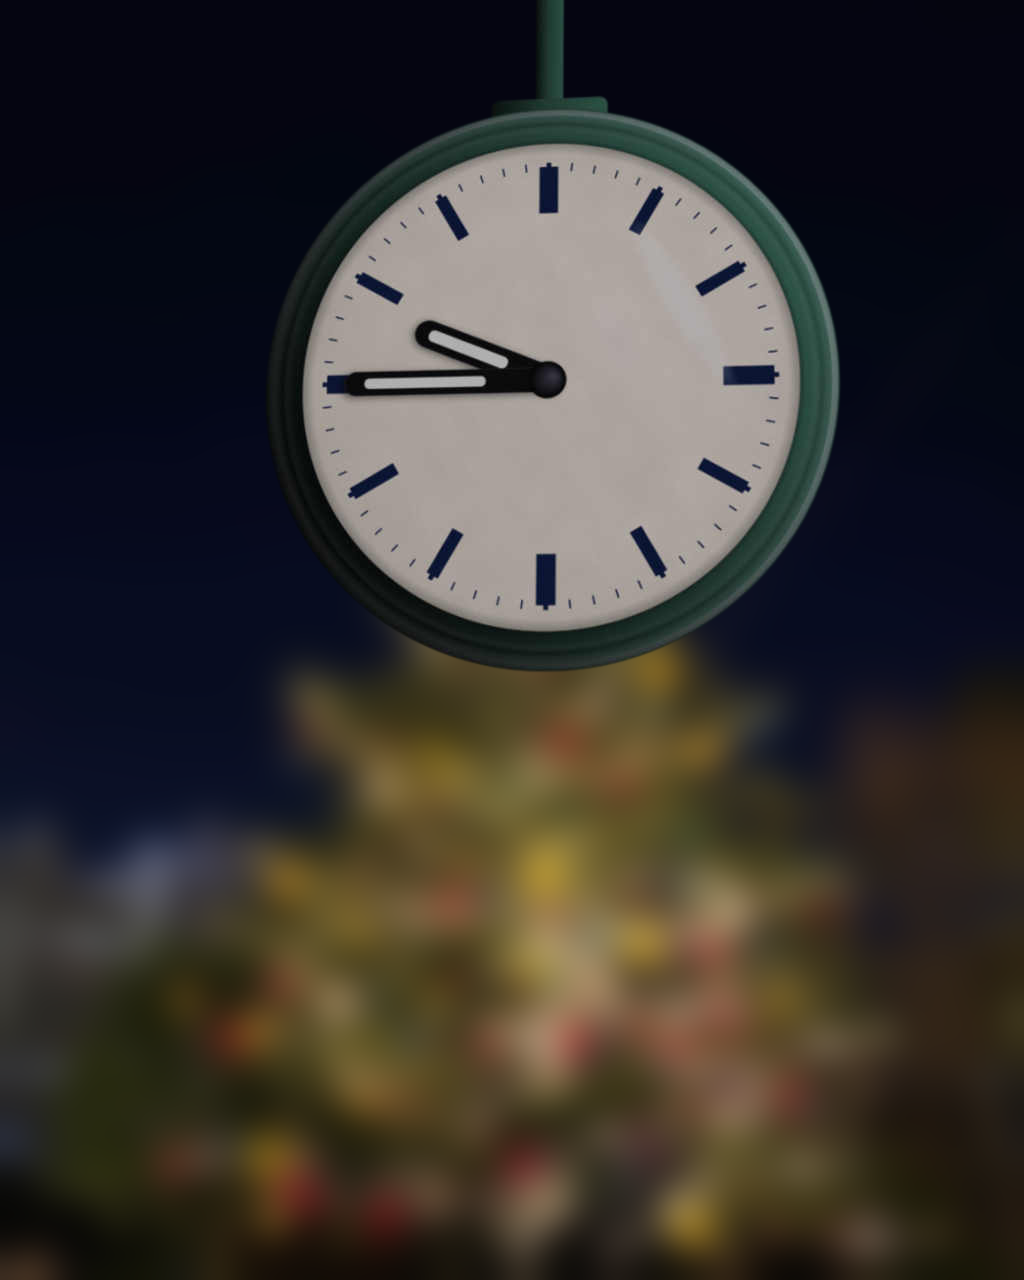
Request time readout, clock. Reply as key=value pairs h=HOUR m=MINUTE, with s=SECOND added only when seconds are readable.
h=9 m=45
